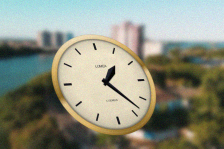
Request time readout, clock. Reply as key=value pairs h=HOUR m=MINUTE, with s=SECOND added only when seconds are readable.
h=1 m=23
